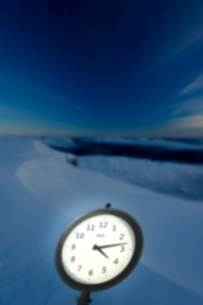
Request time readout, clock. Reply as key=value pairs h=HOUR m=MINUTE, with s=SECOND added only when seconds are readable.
h=4 m=13
